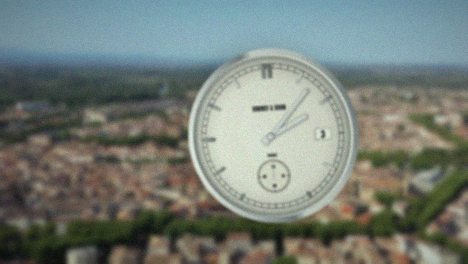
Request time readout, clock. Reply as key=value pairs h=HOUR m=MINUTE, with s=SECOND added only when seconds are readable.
h=2 m=7
